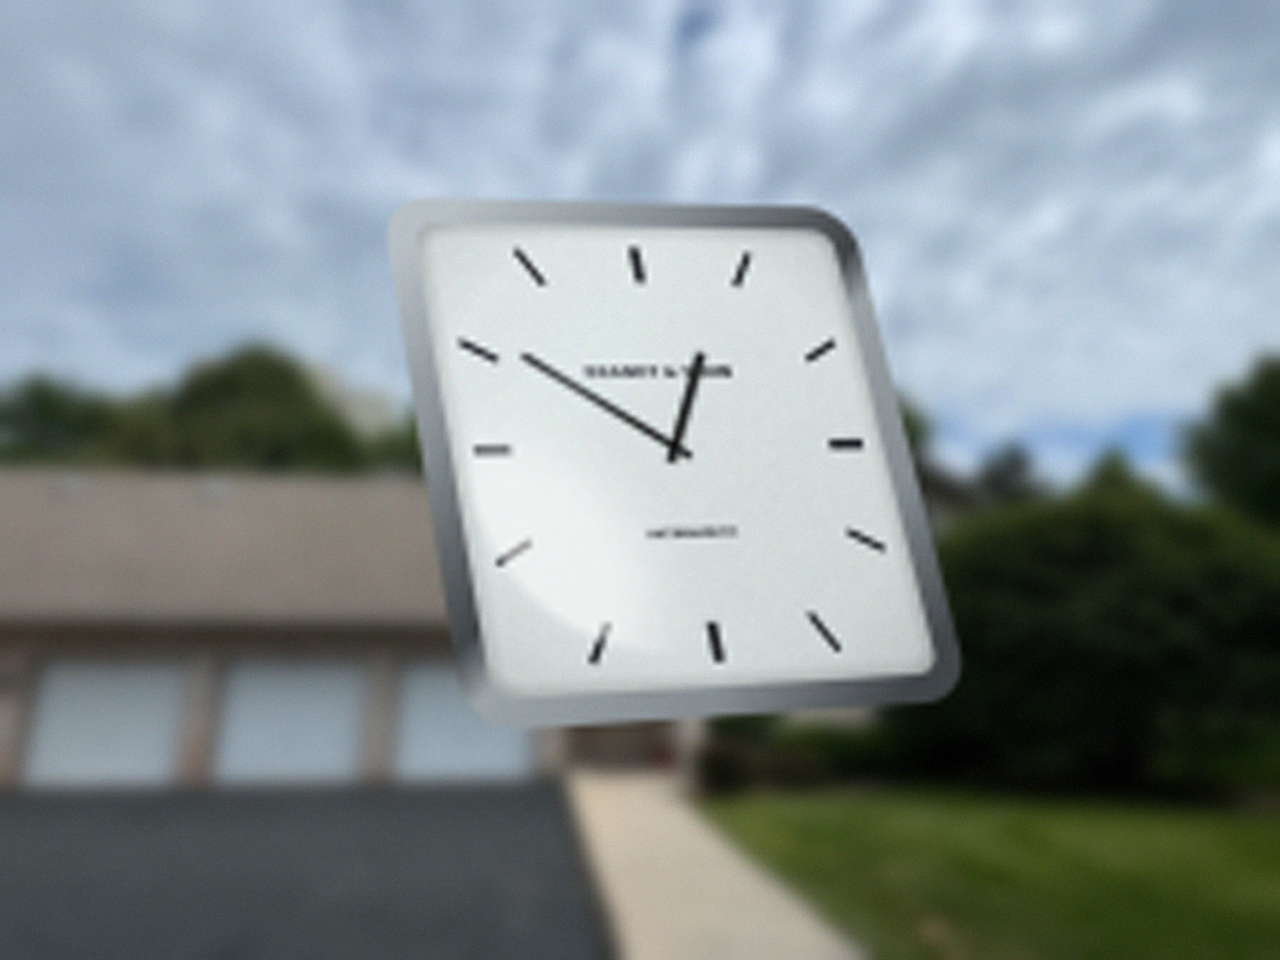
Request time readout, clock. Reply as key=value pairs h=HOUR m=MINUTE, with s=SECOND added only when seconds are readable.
h=12 m=51
